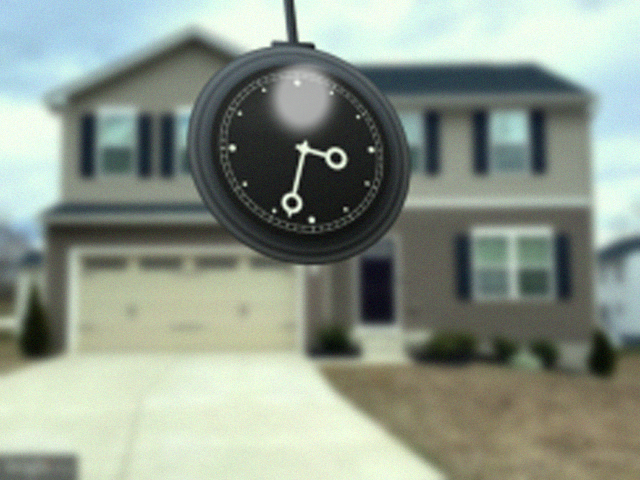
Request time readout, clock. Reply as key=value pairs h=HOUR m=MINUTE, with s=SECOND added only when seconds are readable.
h=3 m=33
